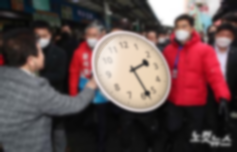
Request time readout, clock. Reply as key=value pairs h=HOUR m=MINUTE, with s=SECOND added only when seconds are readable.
h=2 m=28
